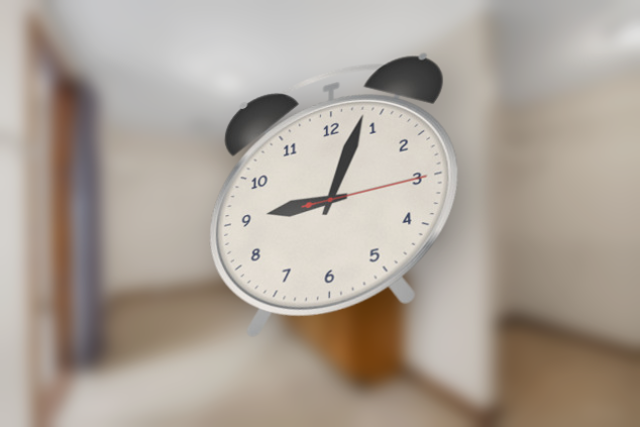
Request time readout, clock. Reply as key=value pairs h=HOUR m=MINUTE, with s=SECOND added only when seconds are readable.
h=9 m=3 s=15
